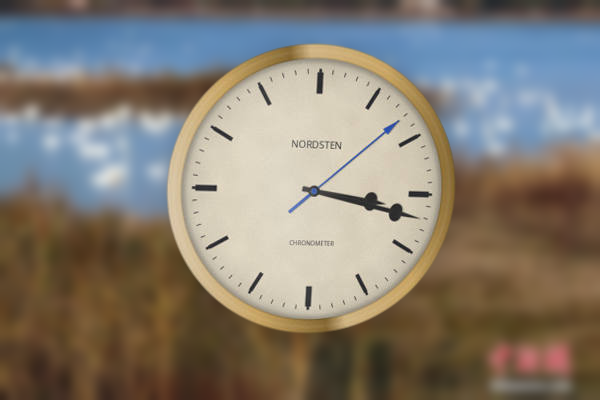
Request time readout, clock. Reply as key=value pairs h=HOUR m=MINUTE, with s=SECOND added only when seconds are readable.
h=3 m=17 s=8
